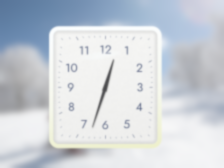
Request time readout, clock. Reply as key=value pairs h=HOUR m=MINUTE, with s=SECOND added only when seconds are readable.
h=12 m=33
